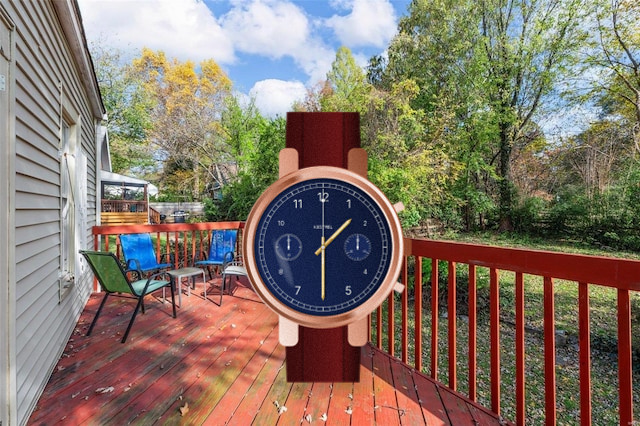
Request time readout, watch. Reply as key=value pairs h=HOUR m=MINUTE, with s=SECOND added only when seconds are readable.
h=1 m=30
